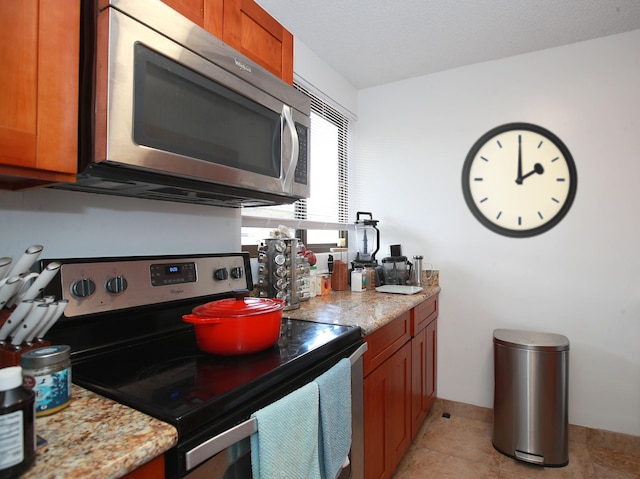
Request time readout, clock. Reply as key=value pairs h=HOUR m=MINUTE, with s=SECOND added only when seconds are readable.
h=2 m=0
